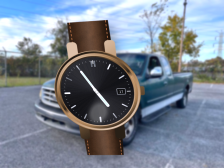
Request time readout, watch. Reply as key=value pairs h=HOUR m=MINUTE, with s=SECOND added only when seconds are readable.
h=4 m=55
